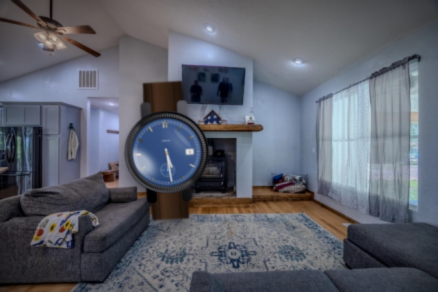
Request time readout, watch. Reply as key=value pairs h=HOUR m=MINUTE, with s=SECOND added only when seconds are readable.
h=5 m=29
